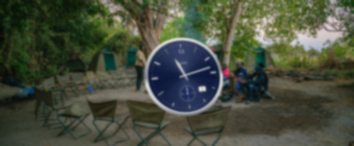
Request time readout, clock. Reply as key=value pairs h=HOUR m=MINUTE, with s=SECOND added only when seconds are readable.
h=11 m=13
